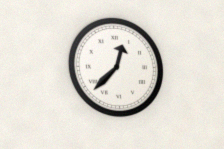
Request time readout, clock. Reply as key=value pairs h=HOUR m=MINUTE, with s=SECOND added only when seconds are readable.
h=12 m=38
